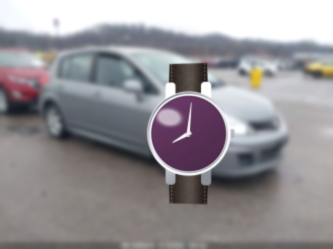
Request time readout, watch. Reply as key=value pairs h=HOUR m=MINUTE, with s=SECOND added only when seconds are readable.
h=8 m=1
